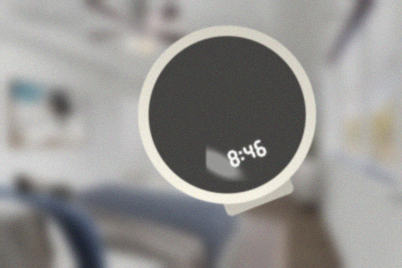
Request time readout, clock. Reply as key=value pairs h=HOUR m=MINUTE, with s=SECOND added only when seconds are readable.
h=8 m=46
